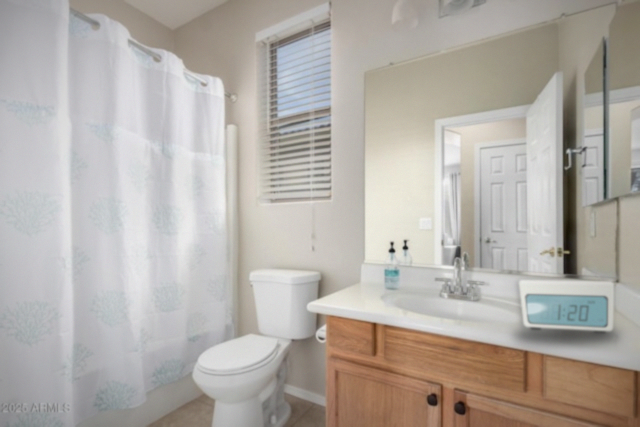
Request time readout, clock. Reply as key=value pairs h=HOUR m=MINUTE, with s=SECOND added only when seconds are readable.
h=1 m=20
